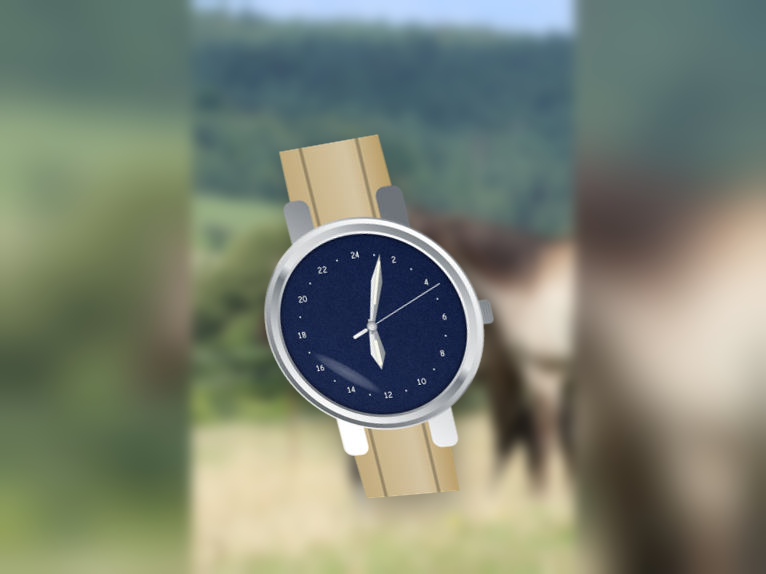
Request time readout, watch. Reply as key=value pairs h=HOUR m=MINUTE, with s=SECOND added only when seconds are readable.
h=12 m=3 s=11
